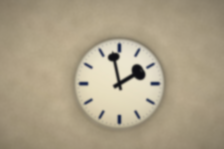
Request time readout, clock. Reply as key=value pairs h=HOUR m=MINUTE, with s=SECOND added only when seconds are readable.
h=1 m=58
